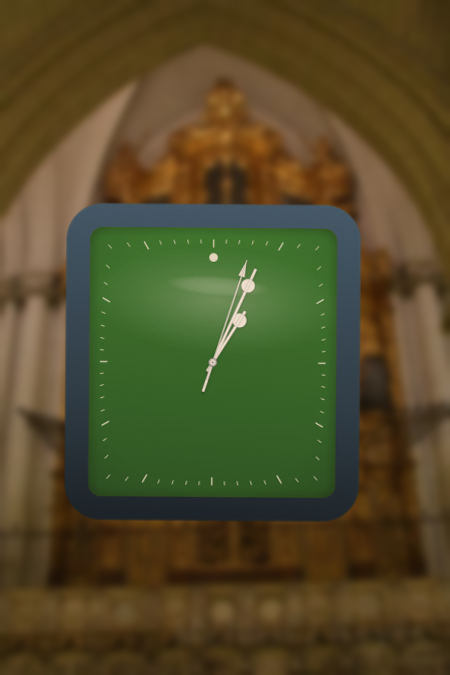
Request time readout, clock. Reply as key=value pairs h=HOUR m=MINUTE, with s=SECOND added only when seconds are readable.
h=1 m=4 s=3
